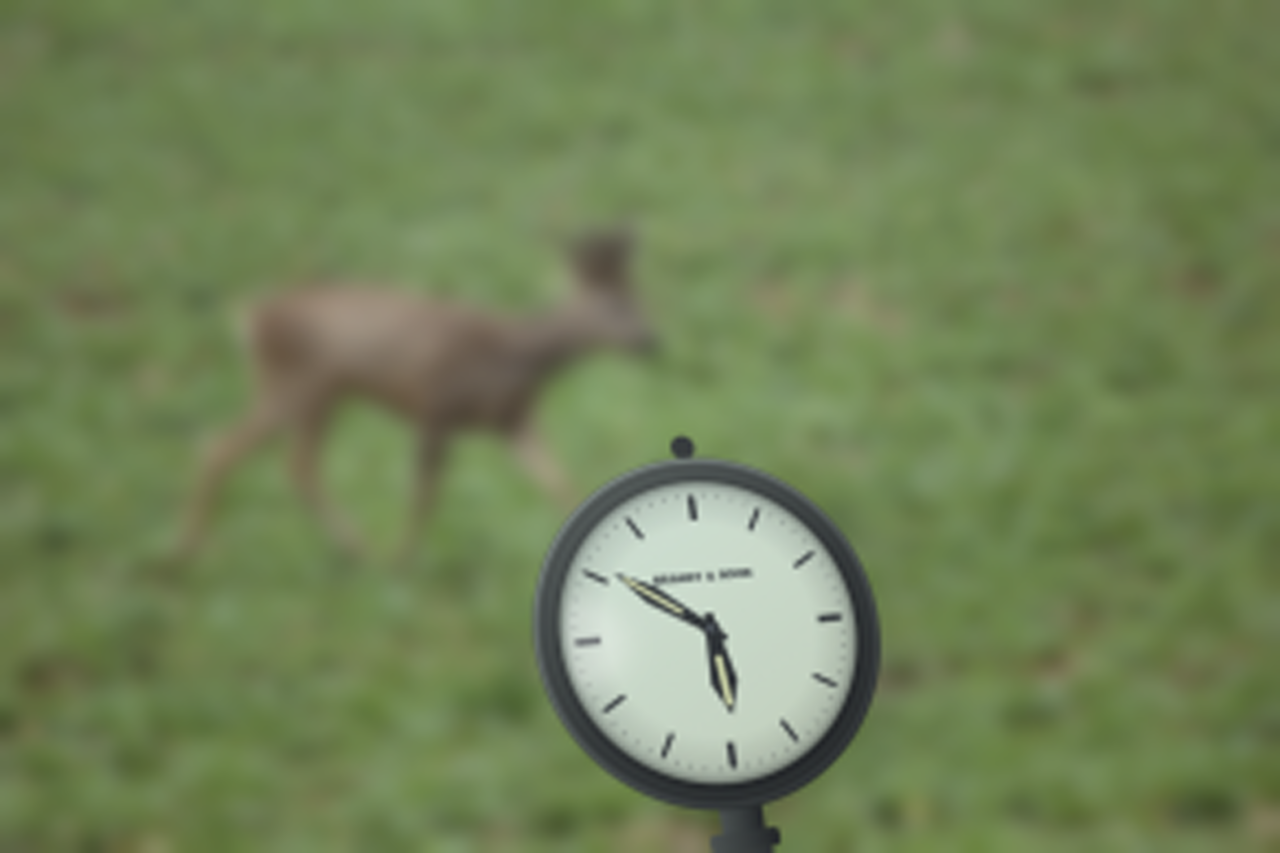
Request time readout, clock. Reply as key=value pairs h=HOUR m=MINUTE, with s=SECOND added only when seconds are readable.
h=5 m=51
